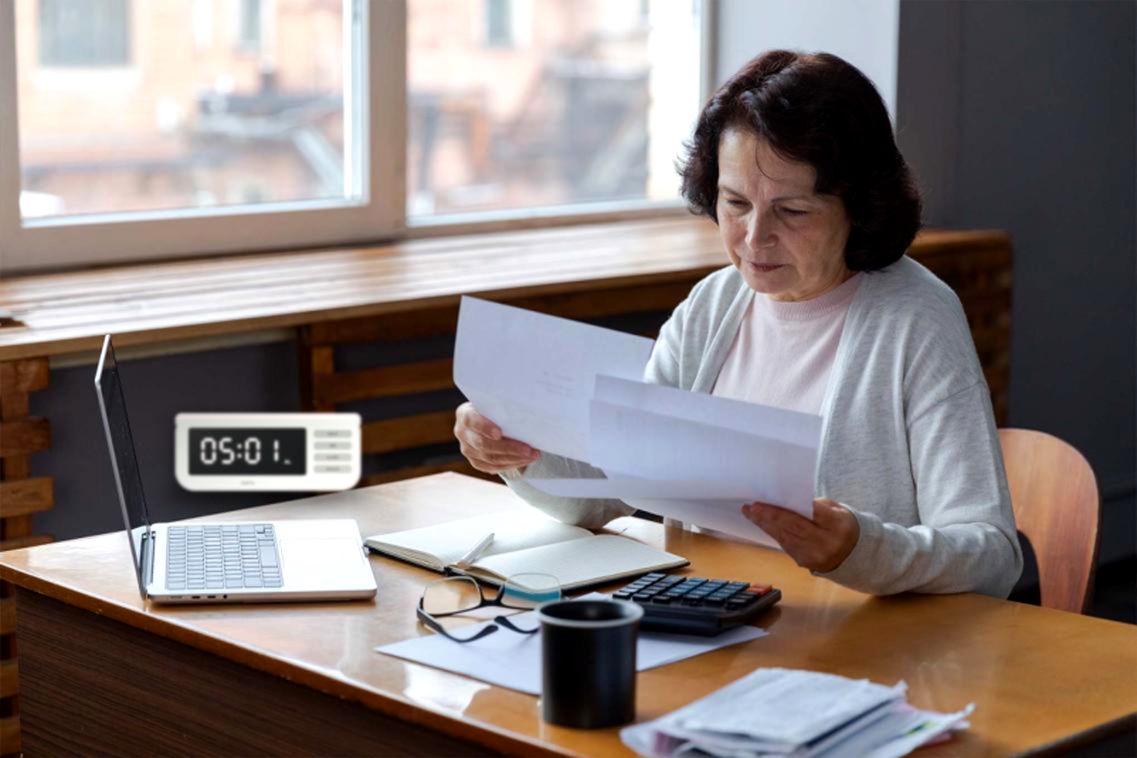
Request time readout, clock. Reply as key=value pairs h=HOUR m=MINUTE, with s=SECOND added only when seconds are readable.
h=5 m=1
